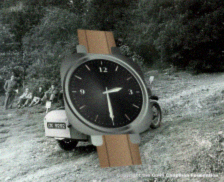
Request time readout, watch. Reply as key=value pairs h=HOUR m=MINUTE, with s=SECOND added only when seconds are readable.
h=2 m=30
